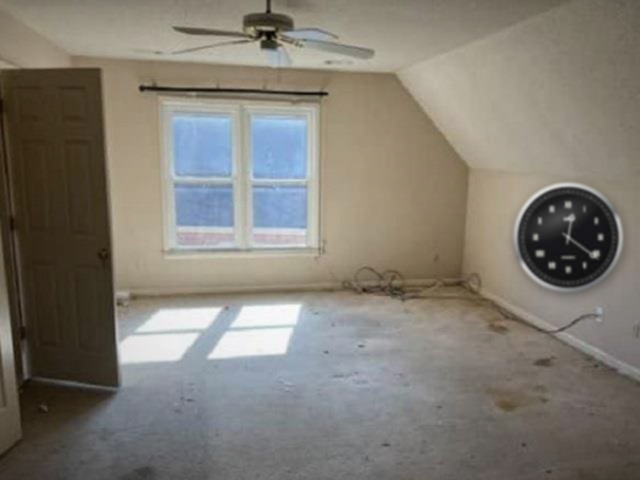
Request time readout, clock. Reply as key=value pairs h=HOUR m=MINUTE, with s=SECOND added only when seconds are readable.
h=12 m=21
